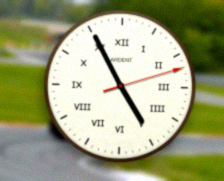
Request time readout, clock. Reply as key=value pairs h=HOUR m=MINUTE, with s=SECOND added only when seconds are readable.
h=4 m=55 s=12
